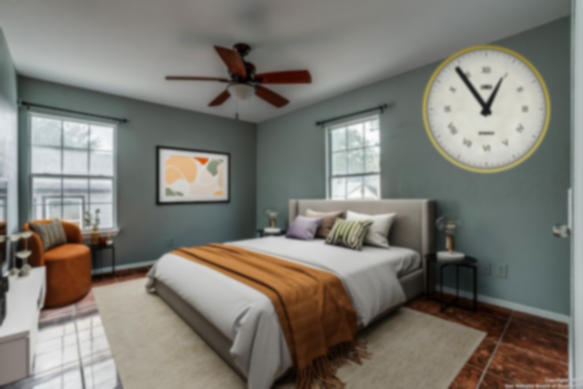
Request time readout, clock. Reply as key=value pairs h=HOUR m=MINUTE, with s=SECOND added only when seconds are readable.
h=12 m=54
